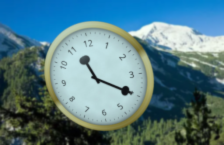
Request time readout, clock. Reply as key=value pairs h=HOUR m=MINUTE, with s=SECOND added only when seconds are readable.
h=11 m=20
